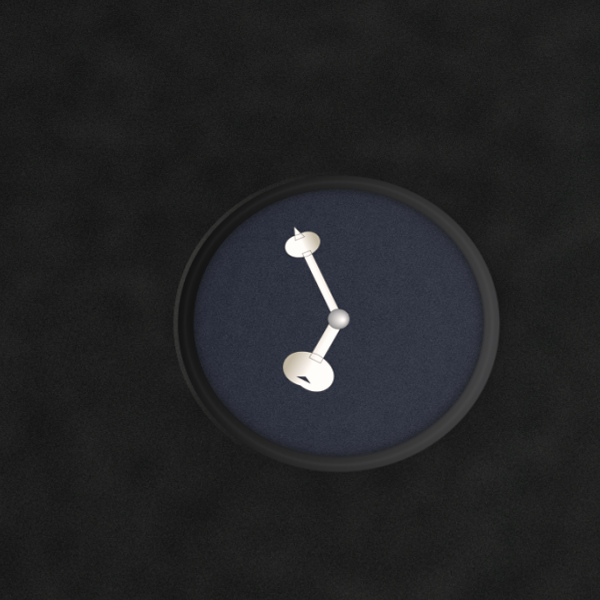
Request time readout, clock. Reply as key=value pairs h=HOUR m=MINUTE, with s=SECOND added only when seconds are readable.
h=6 m=56
